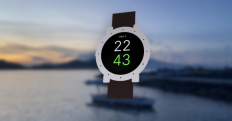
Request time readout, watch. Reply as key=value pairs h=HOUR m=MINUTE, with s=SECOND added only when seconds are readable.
h=22 m=43
